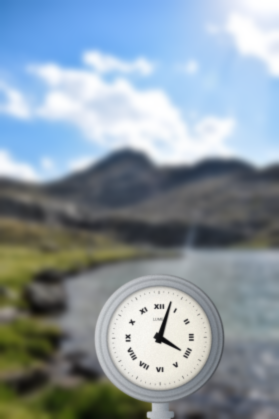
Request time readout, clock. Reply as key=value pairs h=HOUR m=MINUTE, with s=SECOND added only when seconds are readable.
h=4 m=3
